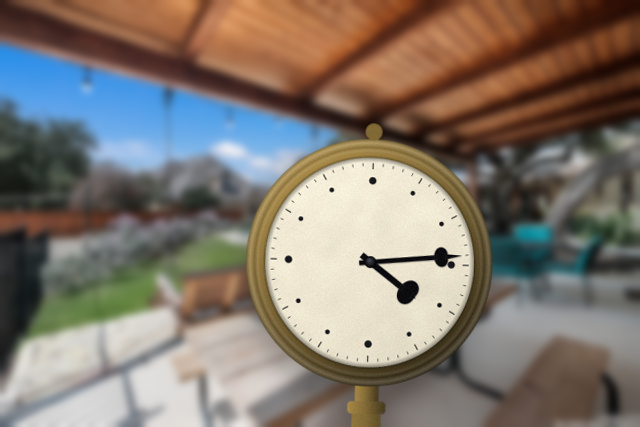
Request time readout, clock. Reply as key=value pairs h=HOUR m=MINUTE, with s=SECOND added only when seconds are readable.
h=4 m=14
